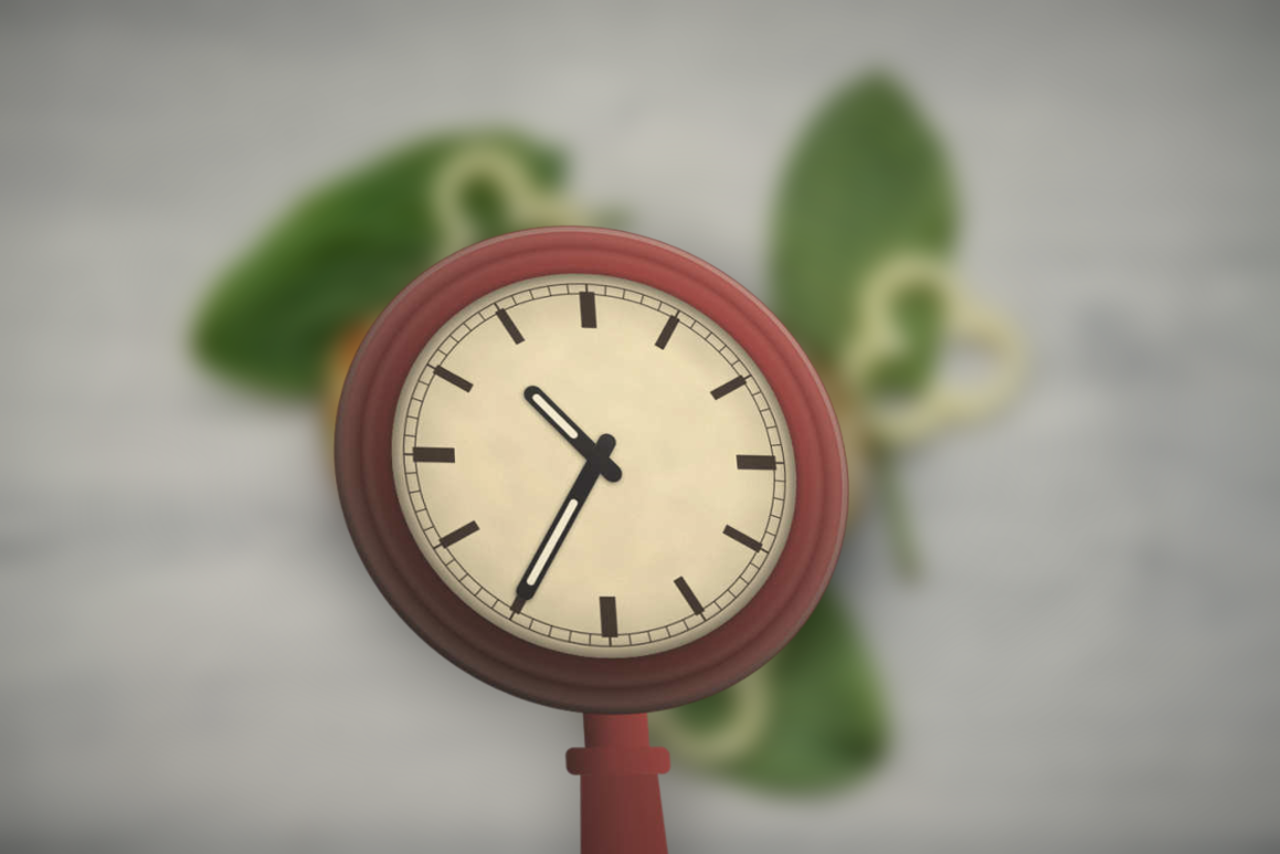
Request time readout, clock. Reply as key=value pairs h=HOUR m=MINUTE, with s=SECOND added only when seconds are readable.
h=10 m=35
